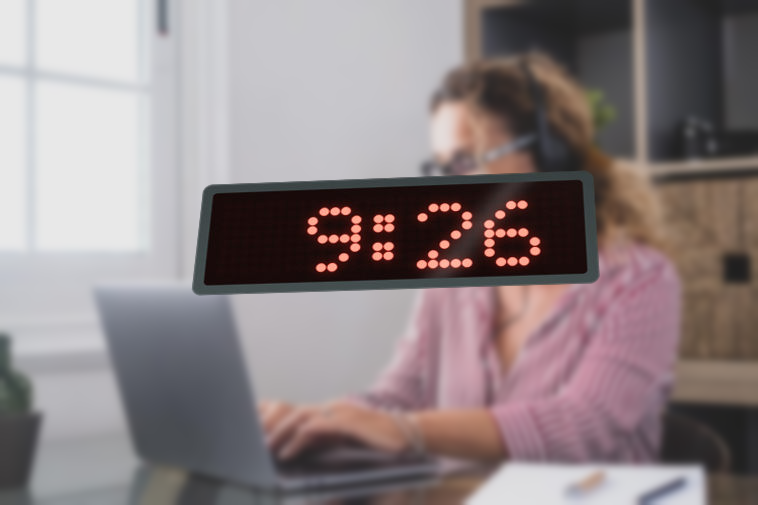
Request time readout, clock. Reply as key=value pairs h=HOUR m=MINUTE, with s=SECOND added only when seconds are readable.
h=9 m=26
